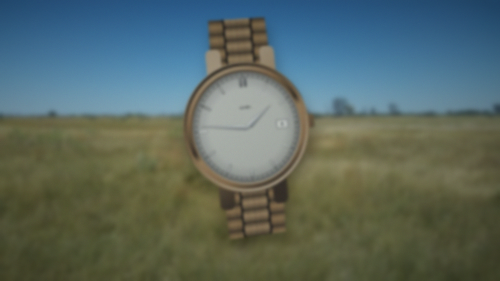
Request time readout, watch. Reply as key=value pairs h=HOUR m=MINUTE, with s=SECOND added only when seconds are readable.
h=1 m=46
